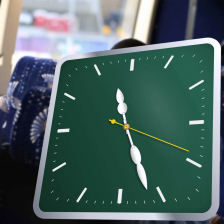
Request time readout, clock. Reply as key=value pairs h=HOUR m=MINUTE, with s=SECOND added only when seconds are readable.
h=11 m=26 s=19
